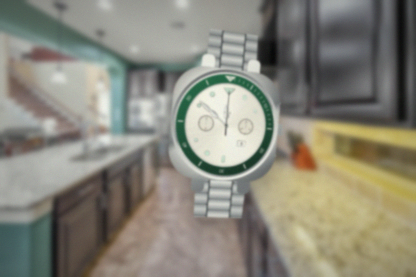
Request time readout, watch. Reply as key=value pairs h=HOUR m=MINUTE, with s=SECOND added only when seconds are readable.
h=11 m=51
